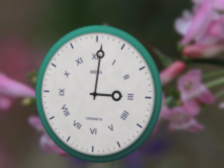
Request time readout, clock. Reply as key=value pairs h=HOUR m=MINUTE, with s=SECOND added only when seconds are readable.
h=3 m=1
